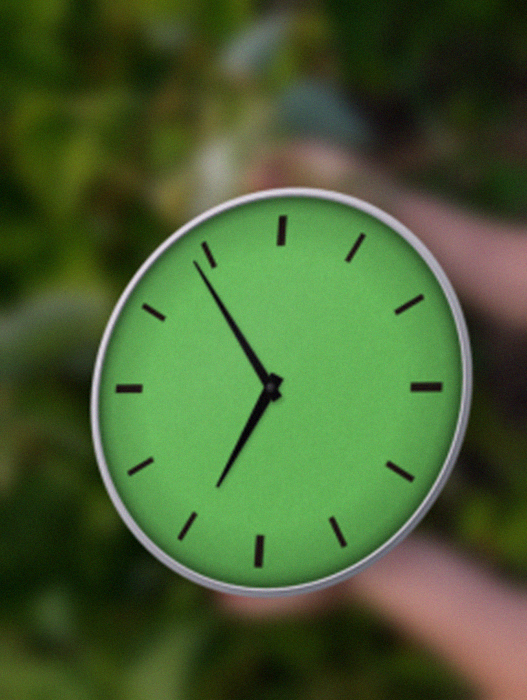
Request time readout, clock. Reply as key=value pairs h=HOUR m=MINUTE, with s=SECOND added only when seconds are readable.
h=6 m=54
